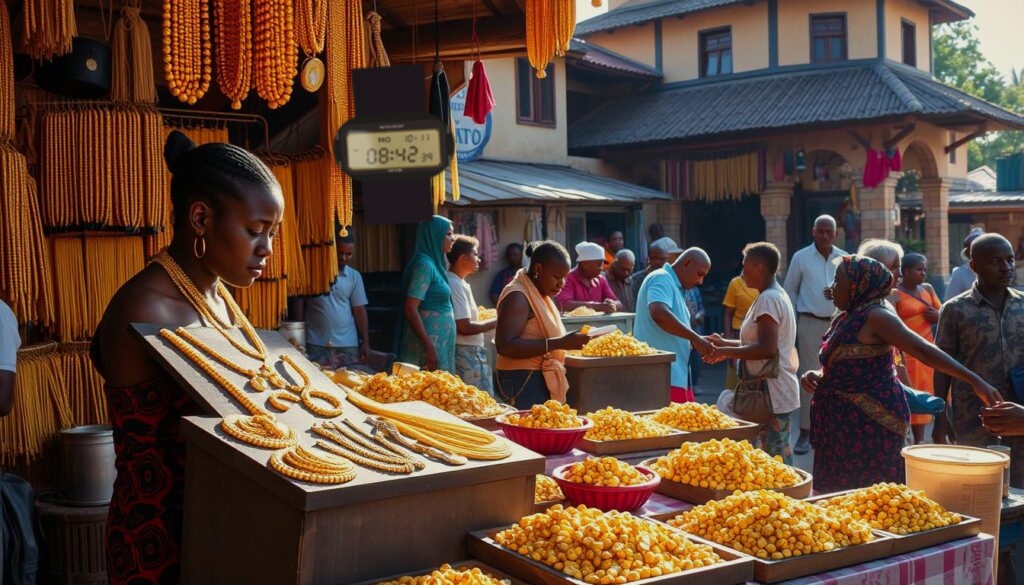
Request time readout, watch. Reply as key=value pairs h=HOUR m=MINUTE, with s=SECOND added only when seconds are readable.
h=8 m=42
